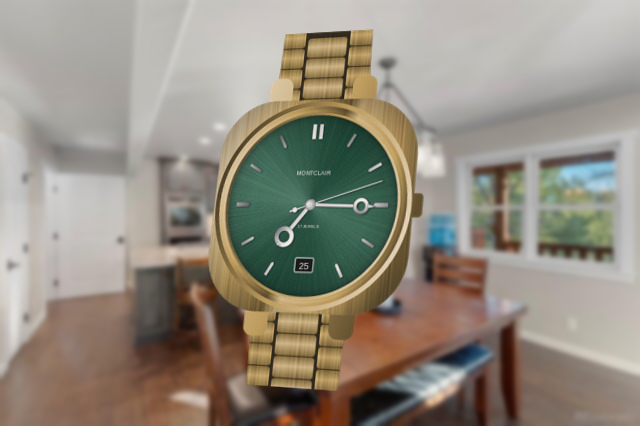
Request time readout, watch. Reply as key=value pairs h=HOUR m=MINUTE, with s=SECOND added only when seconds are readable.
h=7 m=15 s=12
